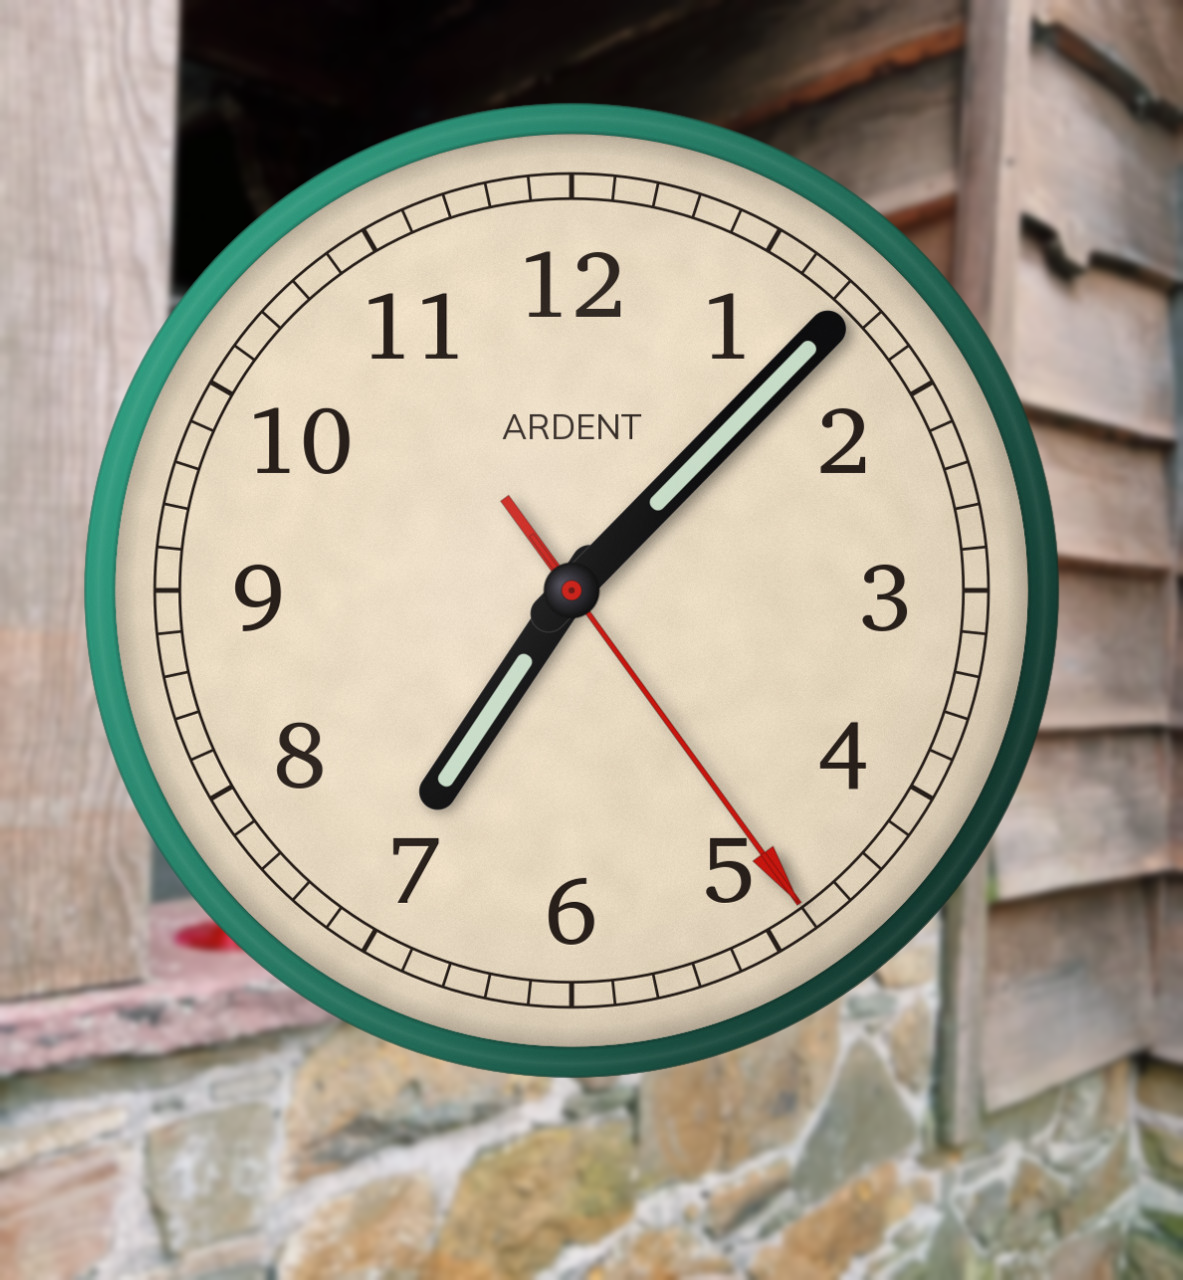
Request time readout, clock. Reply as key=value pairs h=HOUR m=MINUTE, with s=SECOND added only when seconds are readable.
h=7 m=7 s=24
